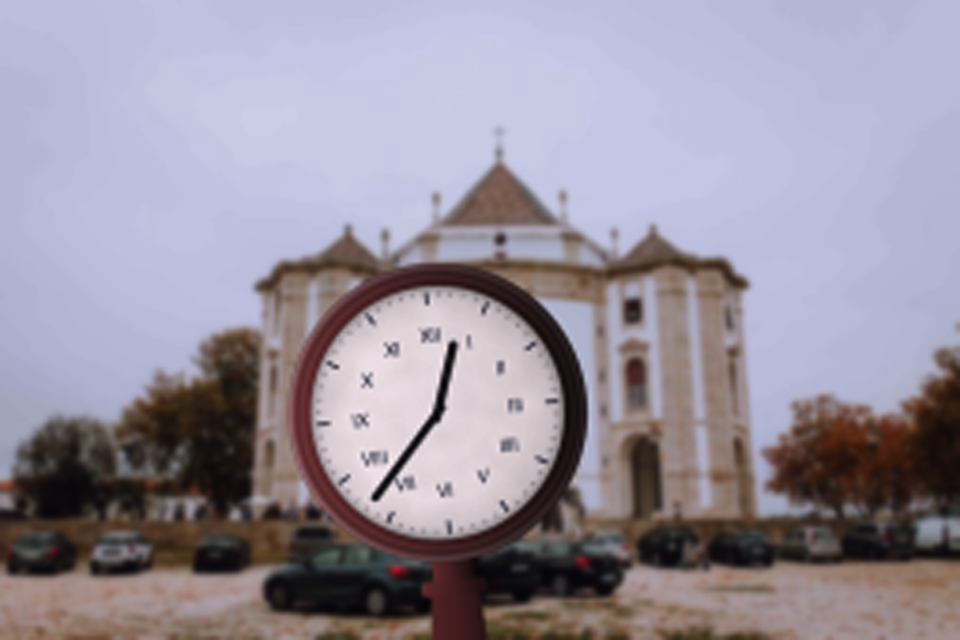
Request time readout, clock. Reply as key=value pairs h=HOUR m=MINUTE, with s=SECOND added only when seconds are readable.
h=12 m=37
